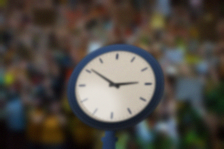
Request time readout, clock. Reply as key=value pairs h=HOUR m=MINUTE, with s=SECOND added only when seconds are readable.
h=2 m=51
